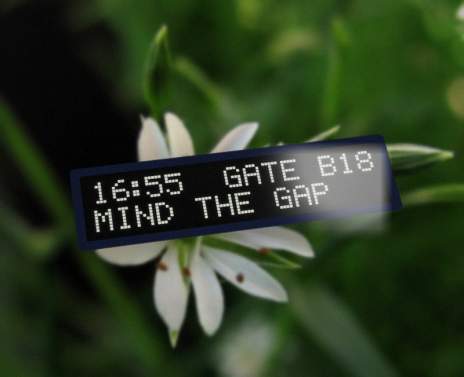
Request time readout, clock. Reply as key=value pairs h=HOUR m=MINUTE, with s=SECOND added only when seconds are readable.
h=16 m=55
